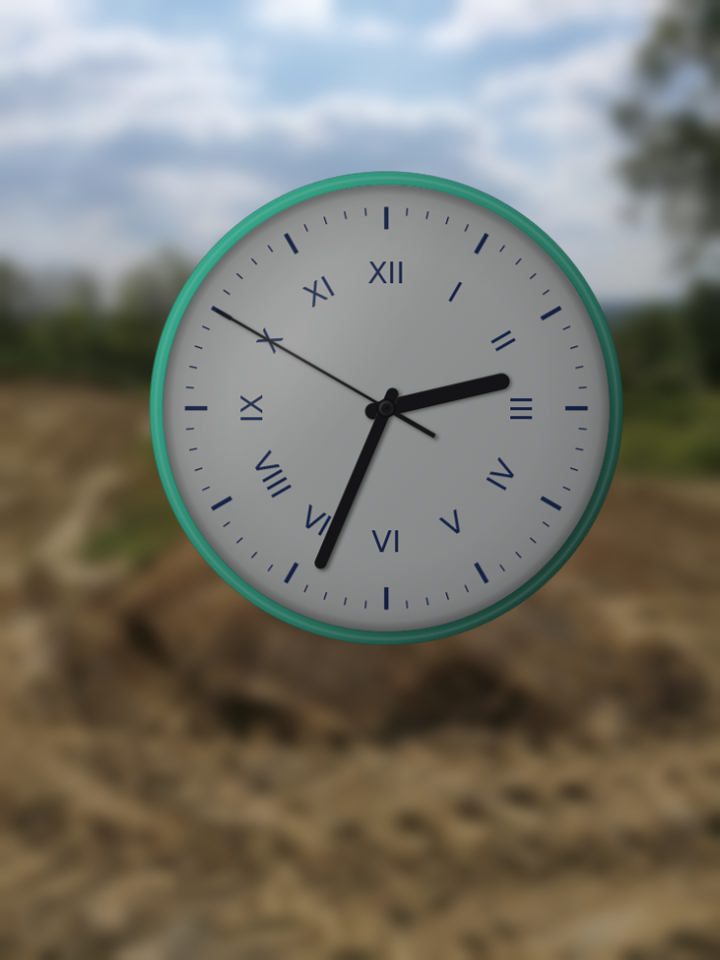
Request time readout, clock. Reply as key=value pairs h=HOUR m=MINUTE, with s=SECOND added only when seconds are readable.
h=2 m=33 s=50
